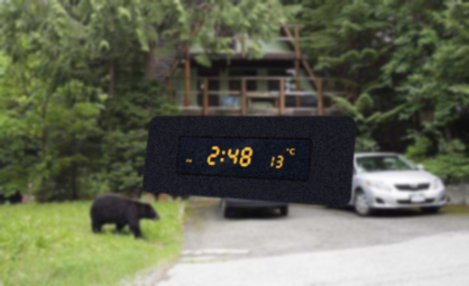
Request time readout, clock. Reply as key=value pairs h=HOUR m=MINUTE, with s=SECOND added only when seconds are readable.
h=2 m=48
